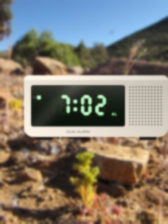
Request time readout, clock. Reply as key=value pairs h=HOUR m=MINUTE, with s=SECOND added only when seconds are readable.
h=7 m=2
